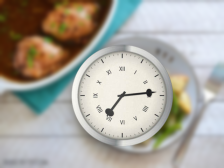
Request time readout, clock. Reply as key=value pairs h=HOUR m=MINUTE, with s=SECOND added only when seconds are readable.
h=7 m=14
